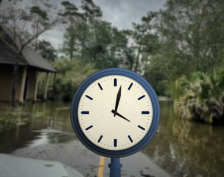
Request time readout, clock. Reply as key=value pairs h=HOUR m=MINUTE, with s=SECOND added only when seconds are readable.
h=4 m=2
